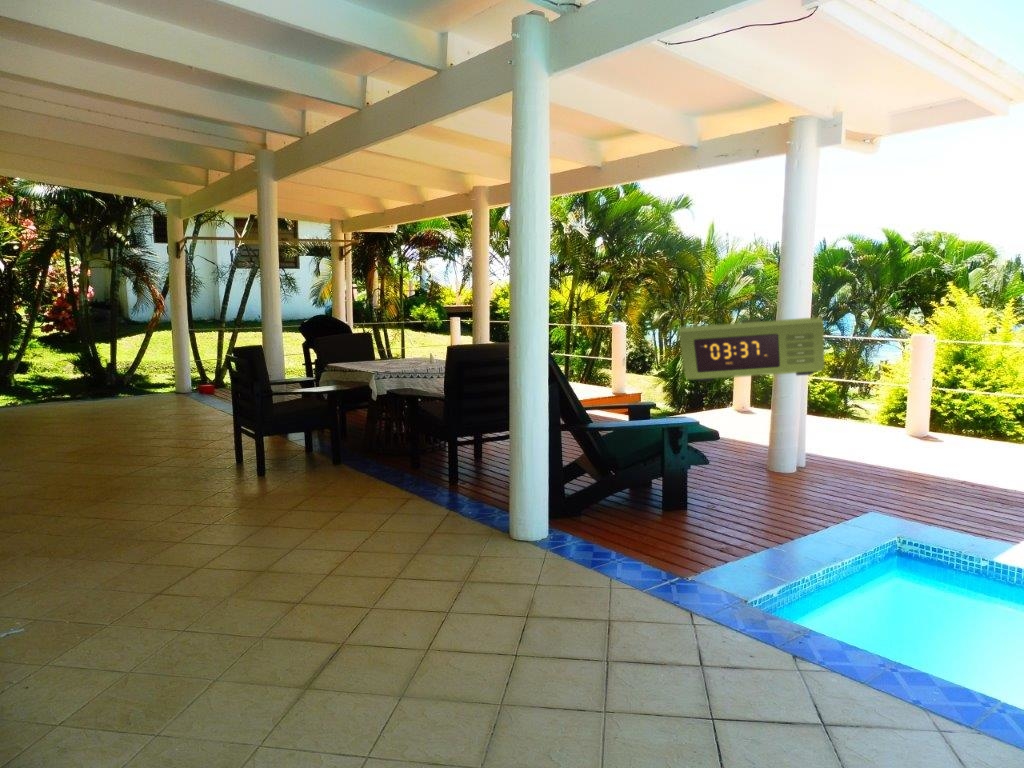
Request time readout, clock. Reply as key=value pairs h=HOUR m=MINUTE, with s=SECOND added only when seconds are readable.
h=3 m=37
